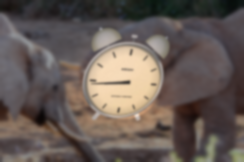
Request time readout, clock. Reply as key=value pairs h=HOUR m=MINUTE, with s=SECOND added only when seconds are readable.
h=8 m=44
